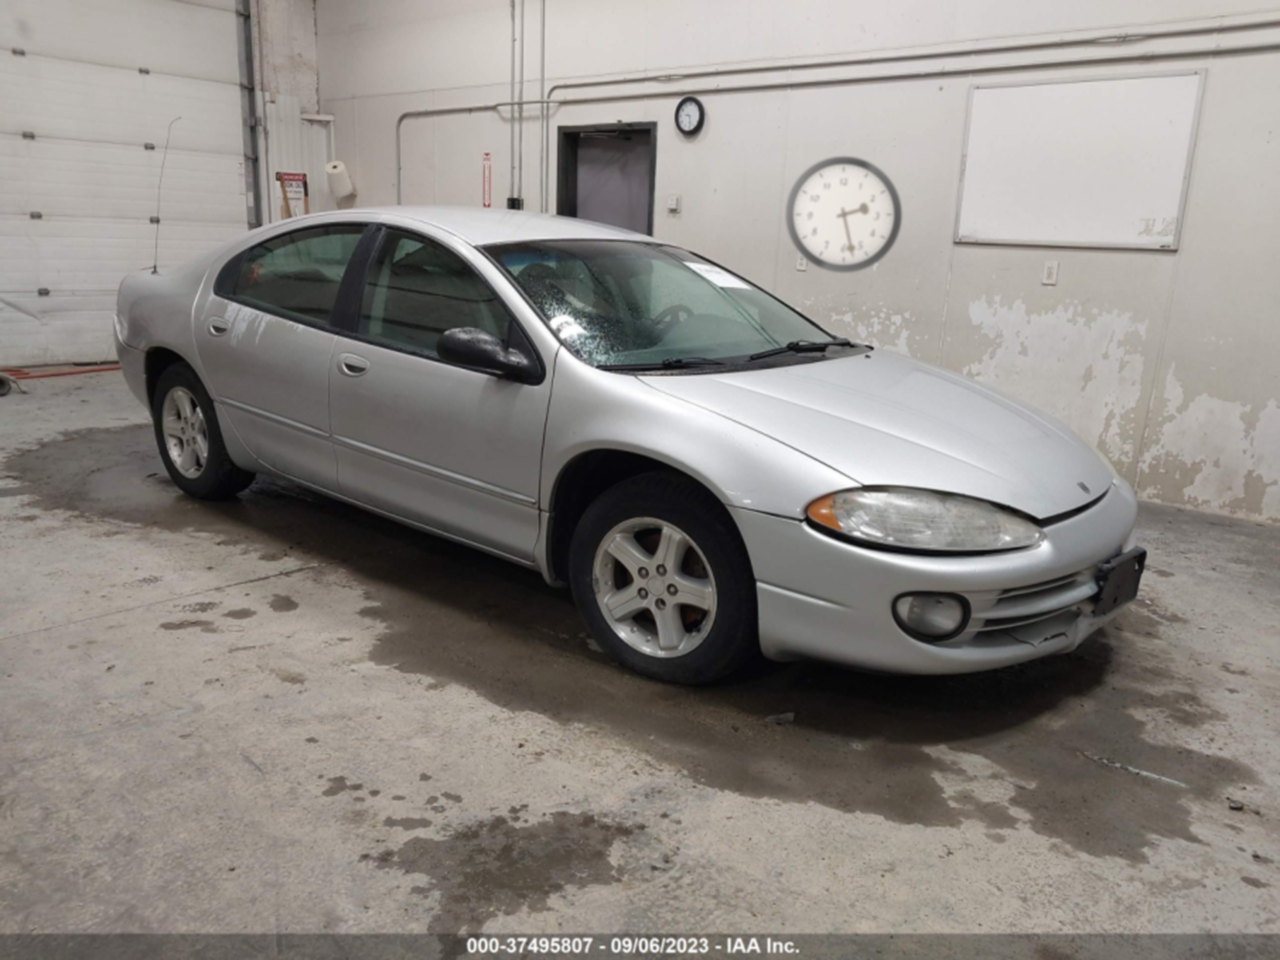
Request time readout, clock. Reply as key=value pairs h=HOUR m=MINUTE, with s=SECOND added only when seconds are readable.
h=2 m=28
